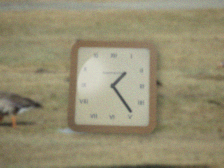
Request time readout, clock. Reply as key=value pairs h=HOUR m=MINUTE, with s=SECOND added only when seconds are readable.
h=1 m=24
